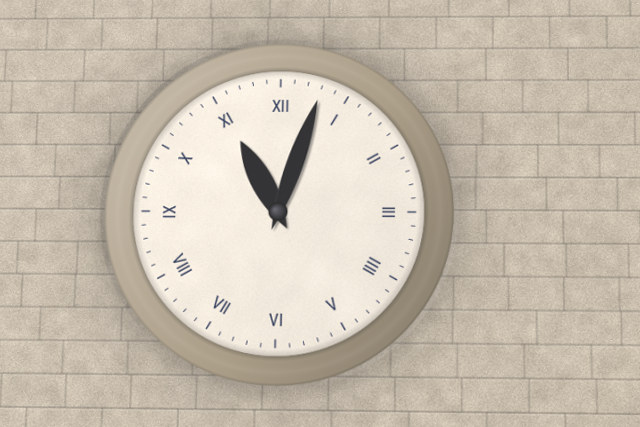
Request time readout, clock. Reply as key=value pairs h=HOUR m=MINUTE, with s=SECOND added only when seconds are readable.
h=11 m=3
